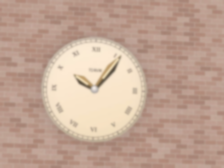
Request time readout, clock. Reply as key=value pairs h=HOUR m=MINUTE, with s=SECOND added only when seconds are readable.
h=10 m=6
